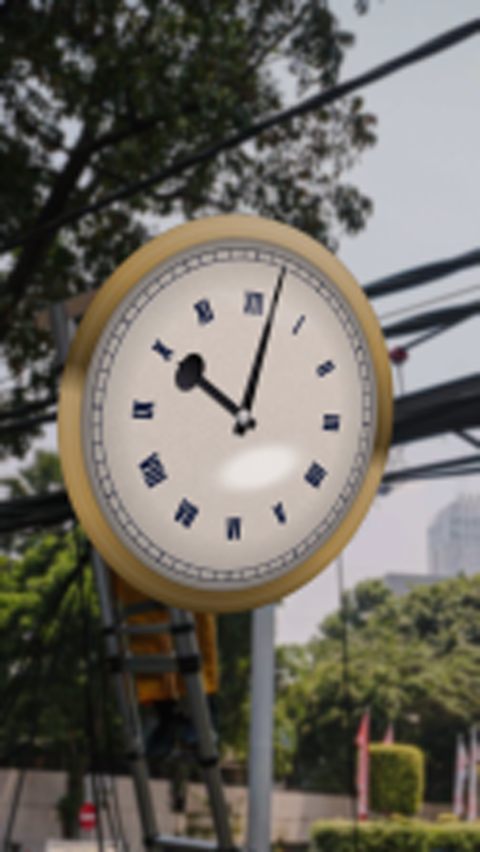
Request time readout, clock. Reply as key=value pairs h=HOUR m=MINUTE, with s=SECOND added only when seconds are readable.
h=10 m=2
